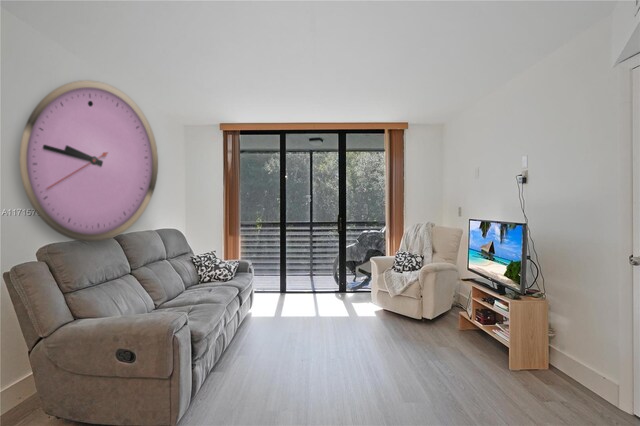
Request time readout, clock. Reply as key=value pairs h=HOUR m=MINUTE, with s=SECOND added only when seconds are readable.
h=9 m=47 s=41
